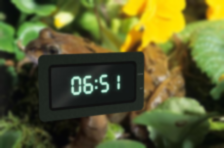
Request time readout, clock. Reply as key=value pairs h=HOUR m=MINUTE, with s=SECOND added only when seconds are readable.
h=6 m=51
